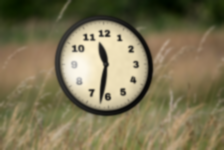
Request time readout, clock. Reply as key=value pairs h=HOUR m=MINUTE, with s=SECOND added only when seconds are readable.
h=11 m=32
